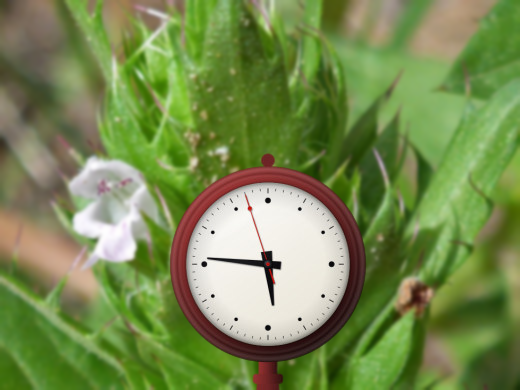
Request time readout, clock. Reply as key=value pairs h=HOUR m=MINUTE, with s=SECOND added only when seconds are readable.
h=5 m=45 s=57
